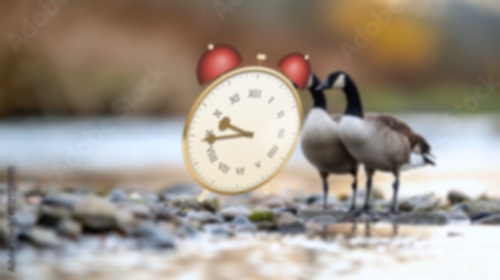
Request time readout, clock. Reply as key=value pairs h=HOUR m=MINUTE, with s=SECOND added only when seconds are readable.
h=9 m=44
